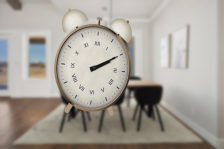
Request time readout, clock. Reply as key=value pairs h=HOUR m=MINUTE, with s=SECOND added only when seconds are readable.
h=2 m=10
